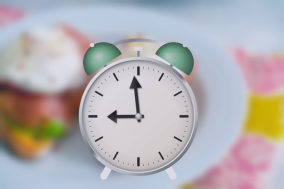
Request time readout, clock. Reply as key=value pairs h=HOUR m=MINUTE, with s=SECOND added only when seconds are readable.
h=8 m=59
